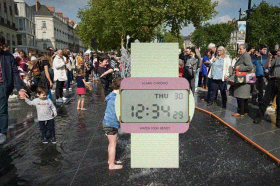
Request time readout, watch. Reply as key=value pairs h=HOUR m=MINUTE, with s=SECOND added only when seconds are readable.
h=12 m=34 s=29
